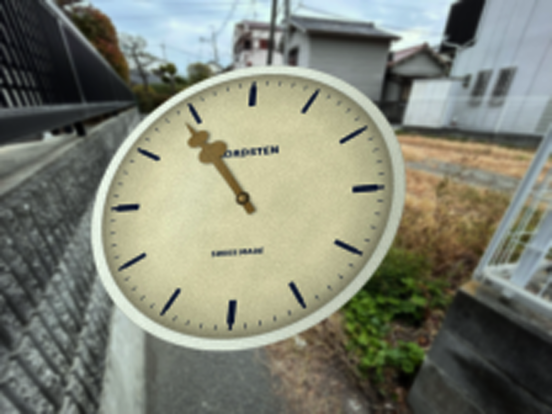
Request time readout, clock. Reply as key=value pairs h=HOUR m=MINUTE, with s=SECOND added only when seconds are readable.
h=10 m=54
